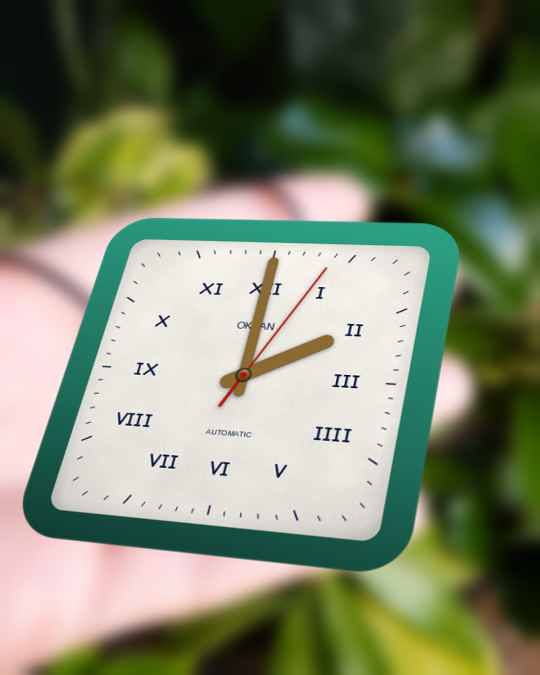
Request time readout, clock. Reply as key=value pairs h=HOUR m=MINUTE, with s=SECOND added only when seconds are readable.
h=2 m=0 s=4
